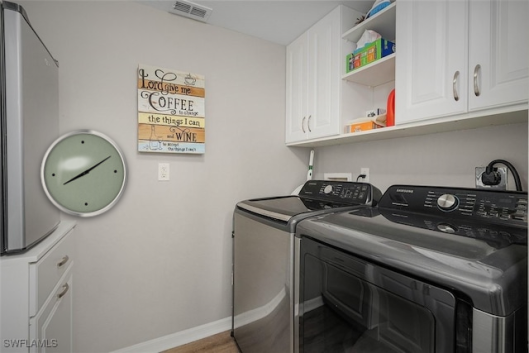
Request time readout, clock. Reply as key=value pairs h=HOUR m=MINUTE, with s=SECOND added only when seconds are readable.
h=8 m=10
